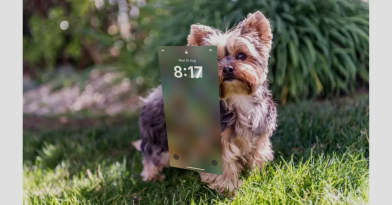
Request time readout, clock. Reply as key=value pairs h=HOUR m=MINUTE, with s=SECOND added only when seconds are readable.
h=8 m=17
